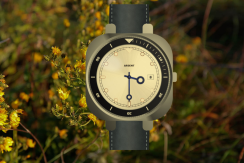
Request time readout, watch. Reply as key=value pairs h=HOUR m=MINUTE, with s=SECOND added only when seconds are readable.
h=3 m=30
